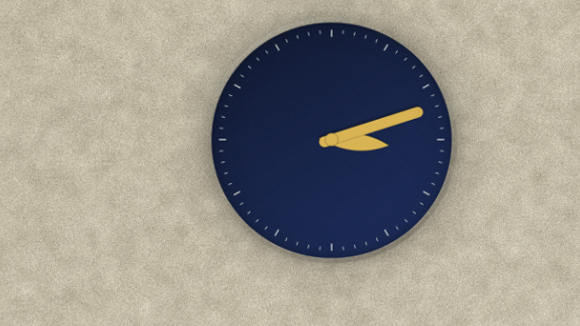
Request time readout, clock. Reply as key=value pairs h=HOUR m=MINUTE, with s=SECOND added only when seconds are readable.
h=3 m=12
